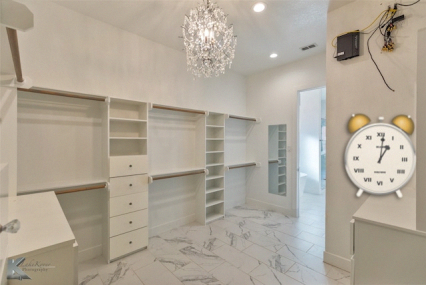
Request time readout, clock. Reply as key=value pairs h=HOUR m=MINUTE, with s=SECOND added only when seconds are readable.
h=1 m=1
